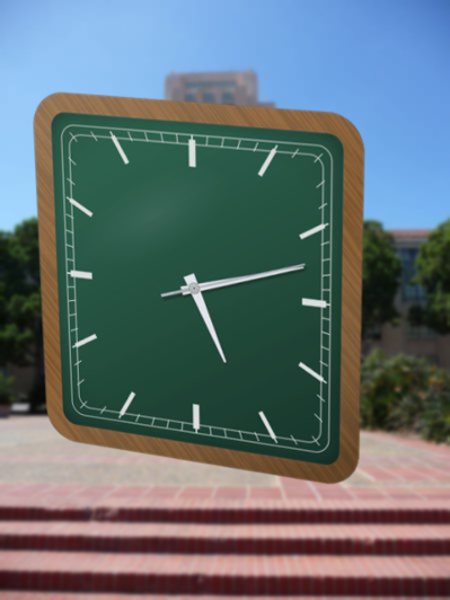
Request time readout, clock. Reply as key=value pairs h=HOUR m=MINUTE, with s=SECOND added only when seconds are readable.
h=5 m=12 s=12
